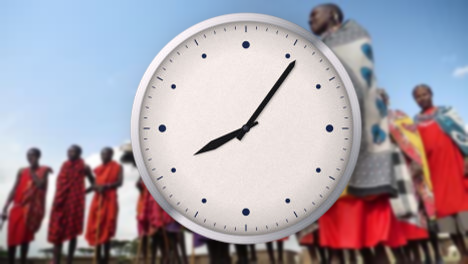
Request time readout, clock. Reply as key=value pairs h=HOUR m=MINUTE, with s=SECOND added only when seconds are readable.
h=8 m=6
